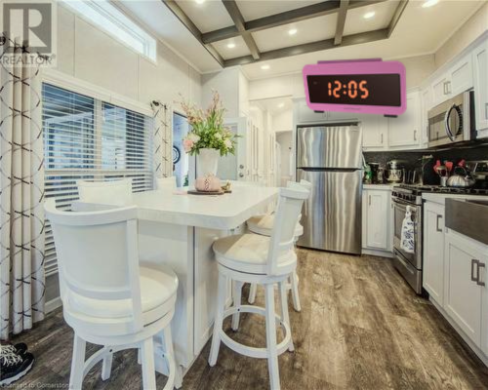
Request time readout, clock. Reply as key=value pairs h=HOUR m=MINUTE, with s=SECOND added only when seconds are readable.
h=12 m=5
